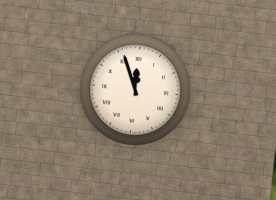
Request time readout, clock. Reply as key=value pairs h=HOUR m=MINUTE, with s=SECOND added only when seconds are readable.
h=11 m=56
